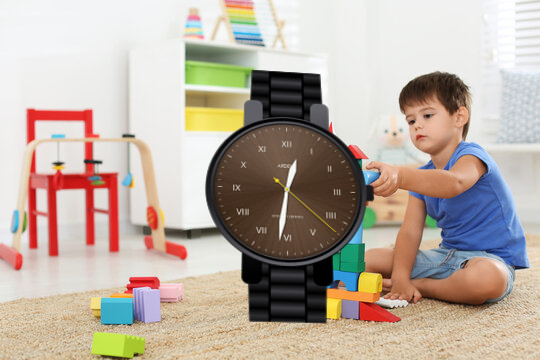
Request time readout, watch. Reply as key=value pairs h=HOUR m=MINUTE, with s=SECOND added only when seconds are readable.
h=12 m=31 s=22
